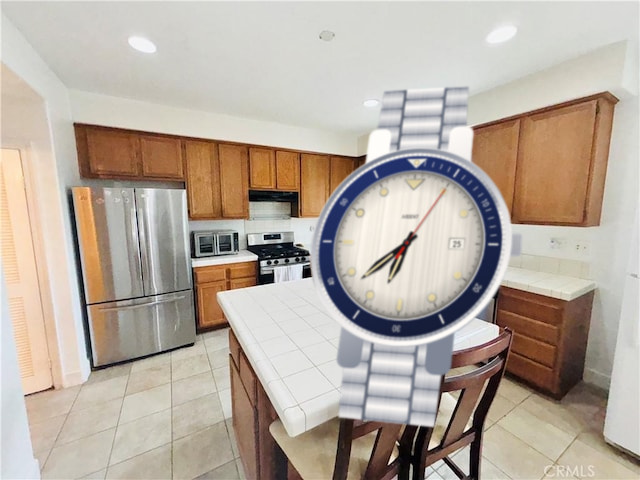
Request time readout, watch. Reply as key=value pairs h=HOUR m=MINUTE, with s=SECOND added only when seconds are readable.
h=6 m=38 s=5
